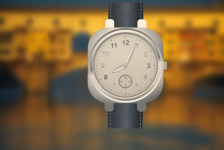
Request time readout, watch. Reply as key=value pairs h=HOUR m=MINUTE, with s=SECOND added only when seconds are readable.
h=8 m=4
